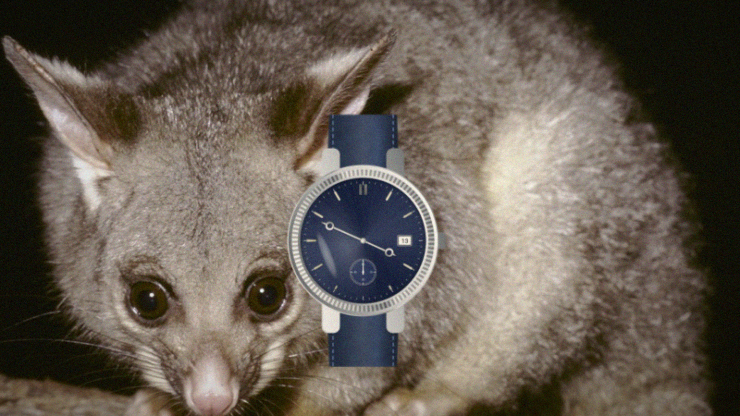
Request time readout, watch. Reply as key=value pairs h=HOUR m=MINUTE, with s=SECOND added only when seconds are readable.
h=3 m=49
